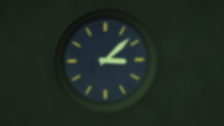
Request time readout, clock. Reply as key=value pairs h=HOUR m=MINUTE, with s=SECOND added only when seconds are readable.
h=3 m=8
